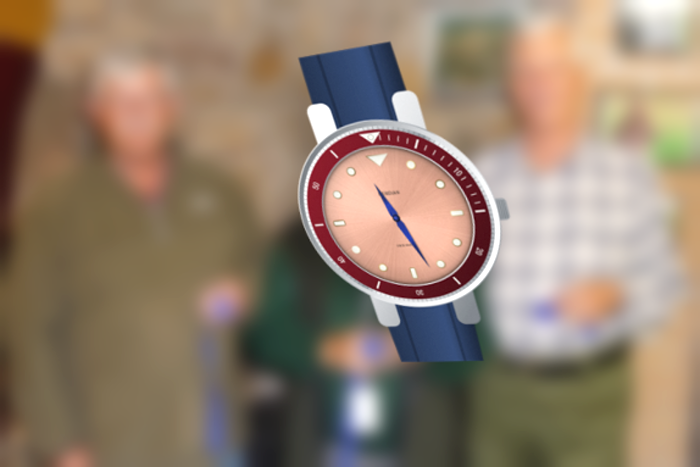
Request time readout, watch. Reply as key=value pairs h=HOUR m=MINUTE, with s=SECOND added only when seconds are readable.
h=11 m=27
